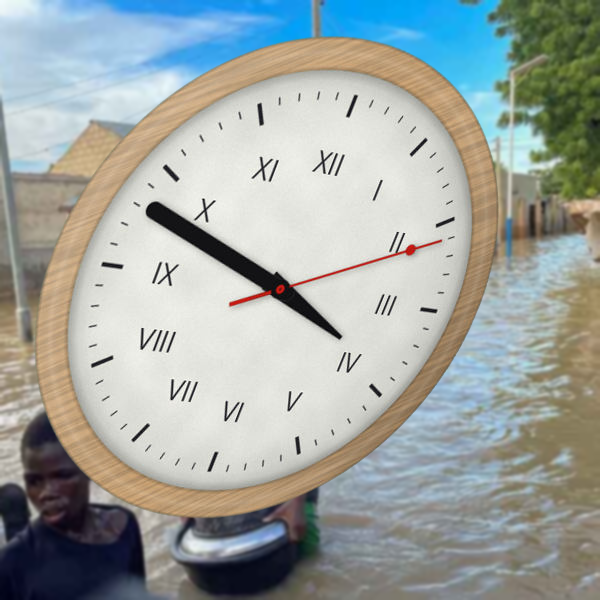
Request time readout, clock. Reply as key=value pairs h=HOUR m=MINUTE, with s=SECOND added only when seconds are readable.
h=3 m=48 s=11
